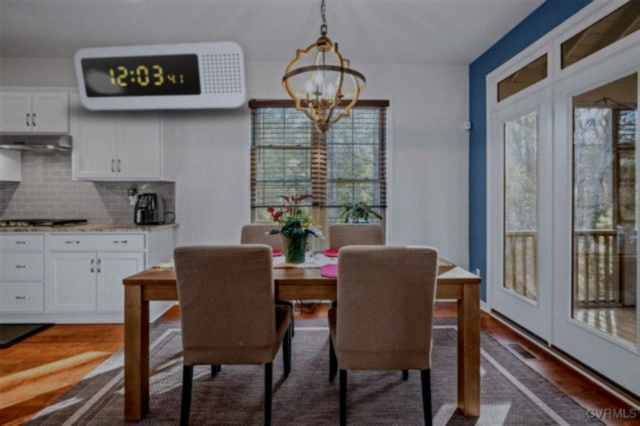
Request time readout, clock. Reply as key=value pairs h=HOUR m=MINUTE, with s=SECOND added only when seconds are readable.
h=12 m=3 s=41
